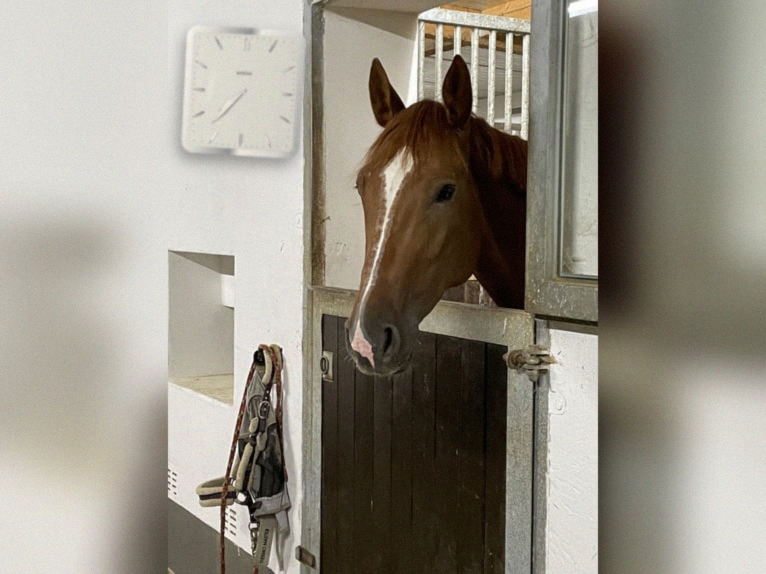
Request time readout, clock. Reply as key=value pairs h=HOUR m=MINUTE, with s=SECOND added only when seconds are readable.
h=7 m=37
